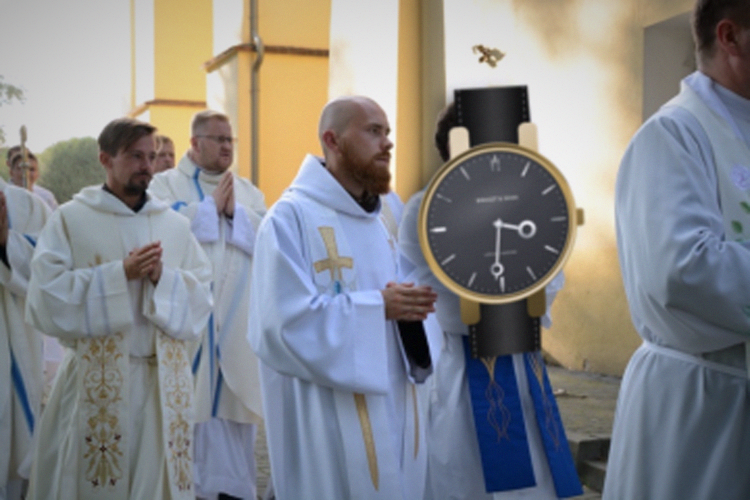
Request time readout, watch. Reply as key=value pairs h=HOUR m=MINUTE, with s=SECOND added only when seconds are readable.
h=3 m=31
